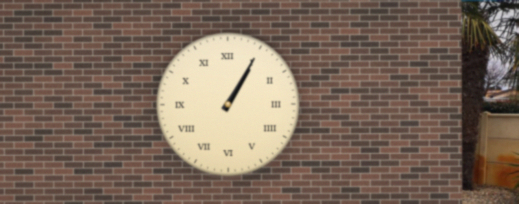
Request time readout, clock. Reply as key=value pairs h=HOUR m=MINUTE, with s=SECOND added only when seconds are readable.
h=1 m=5
